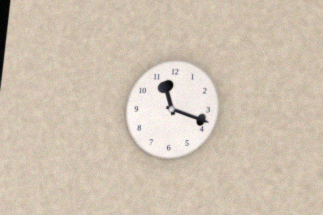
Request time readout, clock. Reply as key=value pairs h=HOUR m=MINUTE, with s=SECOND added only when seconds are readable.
h=11 m=18
